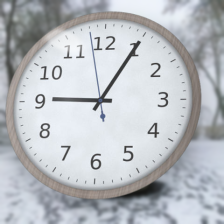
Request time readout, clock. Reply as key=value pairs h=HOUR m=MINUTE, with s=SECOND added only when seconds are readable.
h=9 m=4 s=58
